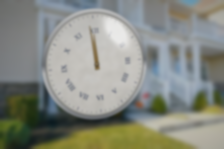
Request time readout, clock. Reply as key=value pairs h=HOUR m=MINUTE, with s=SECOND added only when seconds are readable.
h=11 m=59
